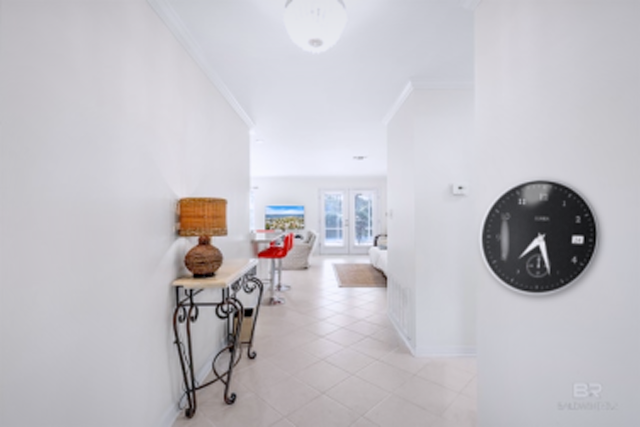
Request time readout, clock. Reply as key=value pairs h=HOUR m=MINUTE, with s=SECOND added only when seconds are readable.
h=7 m=27
